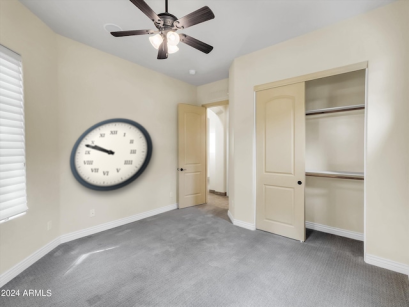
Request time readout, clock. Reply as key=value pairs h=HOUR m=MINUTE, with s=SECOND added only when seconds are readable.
h=9 m=48
